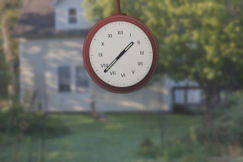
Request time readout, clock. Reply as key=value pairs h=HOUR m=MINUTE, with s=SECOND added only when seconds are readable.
h=1 m=38
